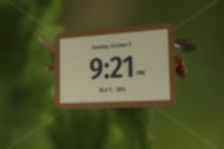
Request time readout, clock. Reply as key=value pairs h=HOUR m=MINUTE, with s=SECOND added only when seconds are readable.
h=9 m=21
